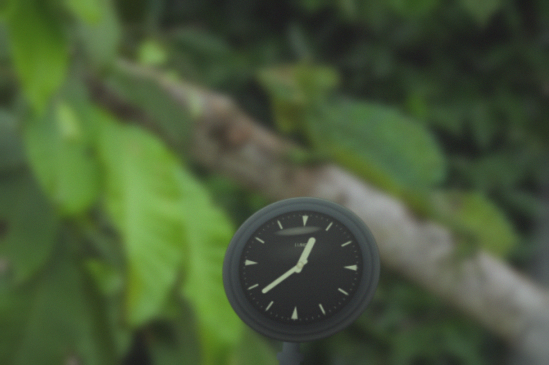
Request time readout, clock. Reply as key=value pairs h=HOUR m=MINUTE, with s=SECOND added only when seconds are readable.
h=12 m=38
